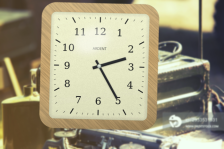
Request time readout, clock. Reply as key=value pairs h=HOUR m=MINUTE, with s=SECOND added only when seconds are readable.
h=2 m=25
